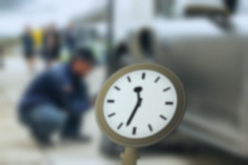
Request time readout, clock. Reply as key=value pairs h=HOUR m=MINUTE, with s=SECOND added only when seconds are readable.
h=11 m=33
